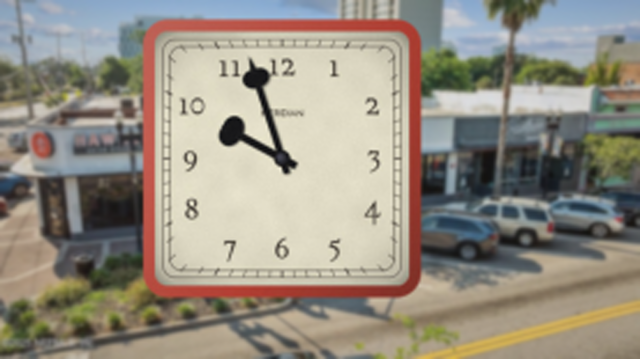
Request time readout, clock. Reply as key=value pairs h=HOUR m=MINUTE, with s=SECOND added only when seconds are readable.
h=9 m=57
